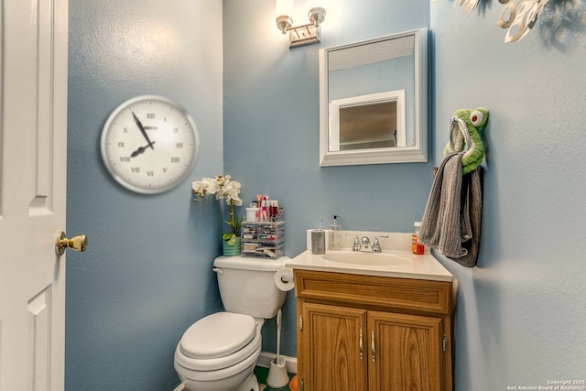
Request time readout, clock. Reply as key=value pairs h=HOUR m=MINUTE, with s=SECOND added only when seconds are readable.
h=7 m=55
